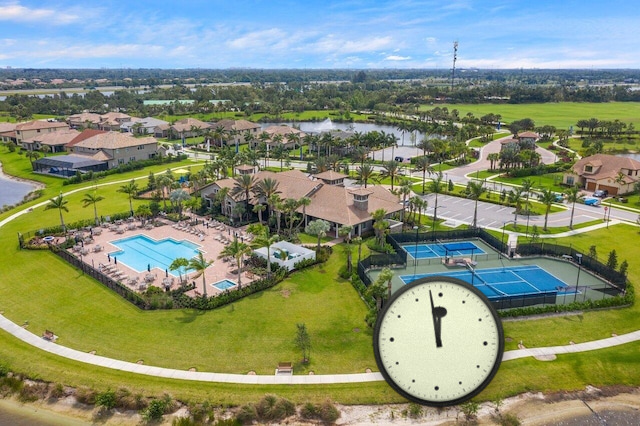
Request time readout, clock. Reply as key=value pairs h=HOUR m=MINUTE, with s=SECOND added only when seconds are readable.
h=11 m=58
